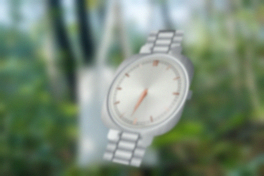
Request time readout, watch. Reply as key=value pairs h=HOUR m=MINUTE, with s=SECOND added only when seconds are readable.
h=6 m=32
